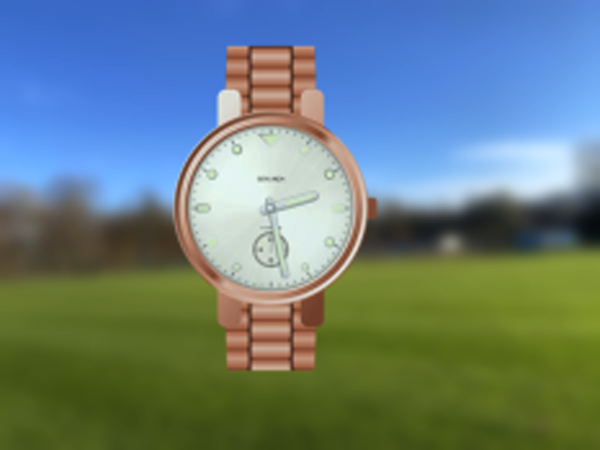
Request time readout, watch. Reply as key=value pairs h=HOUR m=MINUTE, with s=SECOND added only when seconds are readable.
h=2 m=28
